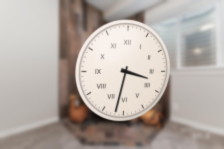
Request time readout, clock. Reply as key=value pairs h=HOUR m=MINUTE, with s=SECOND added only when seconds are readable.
h=3 m=32
